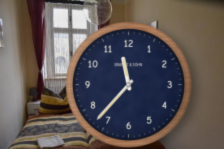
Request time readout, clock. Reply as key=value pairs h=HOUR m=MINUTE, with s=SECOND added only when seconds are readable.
h=11 m=37
